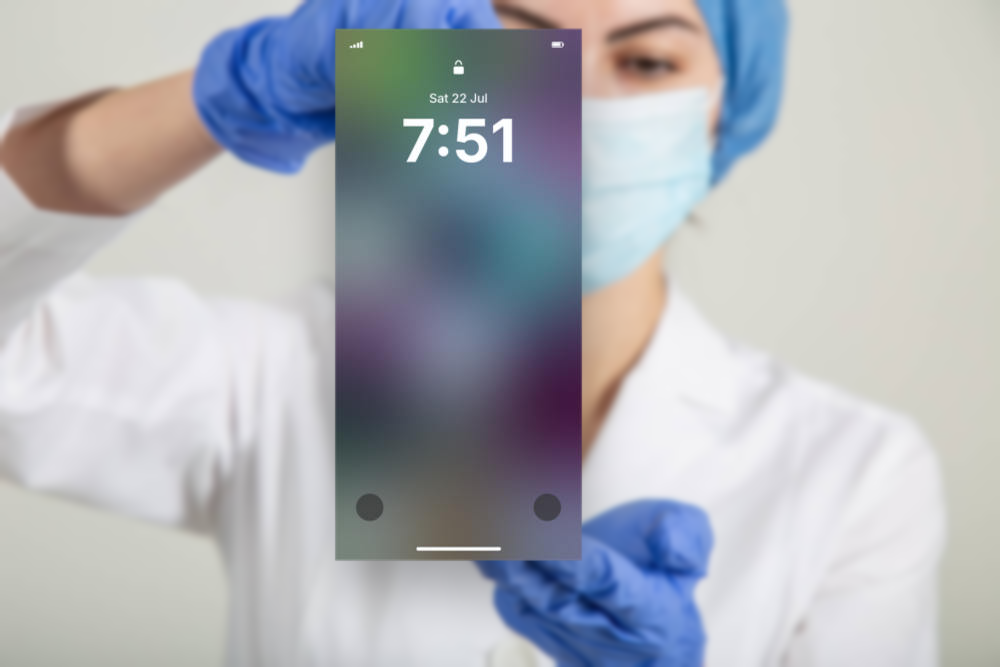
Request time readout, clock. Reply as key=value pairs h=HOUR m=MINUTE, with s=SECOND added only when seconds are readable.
h=7 m=51
